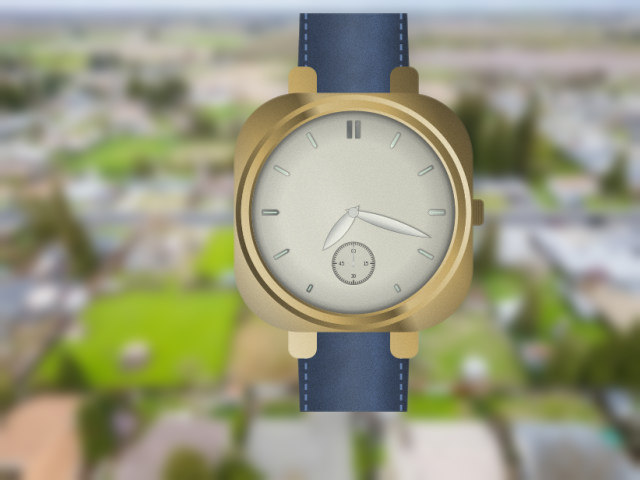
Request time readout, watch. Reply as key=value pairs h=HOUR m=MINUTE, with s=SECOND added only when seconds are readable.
h=7 m=18
